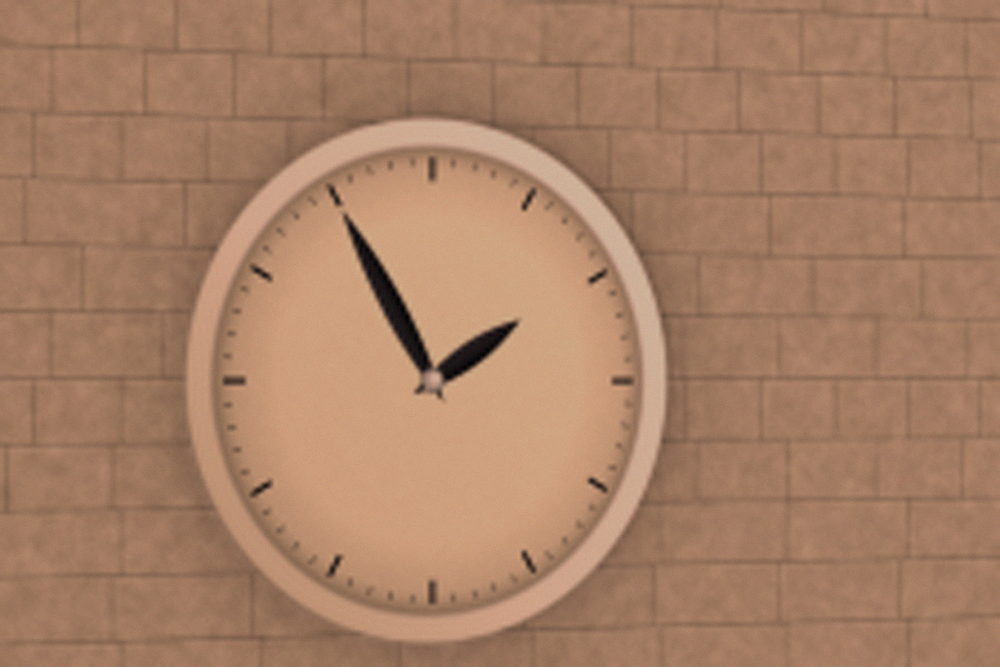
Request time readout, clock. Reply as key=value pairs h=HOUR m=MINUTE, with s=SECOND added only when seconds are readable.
h=1 m=55
